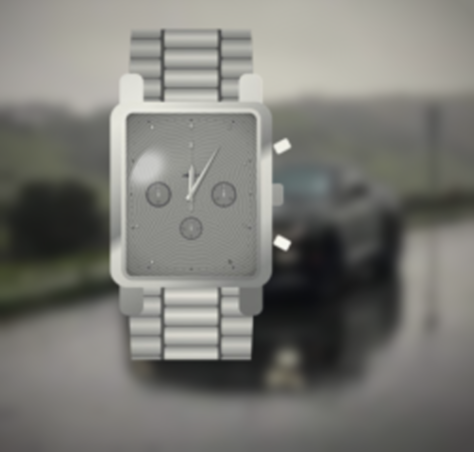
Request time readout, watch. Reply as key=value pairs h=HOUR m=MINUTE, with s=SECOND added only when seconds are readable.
h=12 m=5
